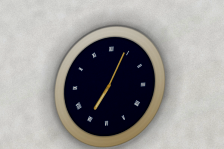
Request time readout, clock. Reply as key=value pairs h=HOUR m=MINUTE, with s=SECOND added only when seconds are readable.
h=7 m=4
